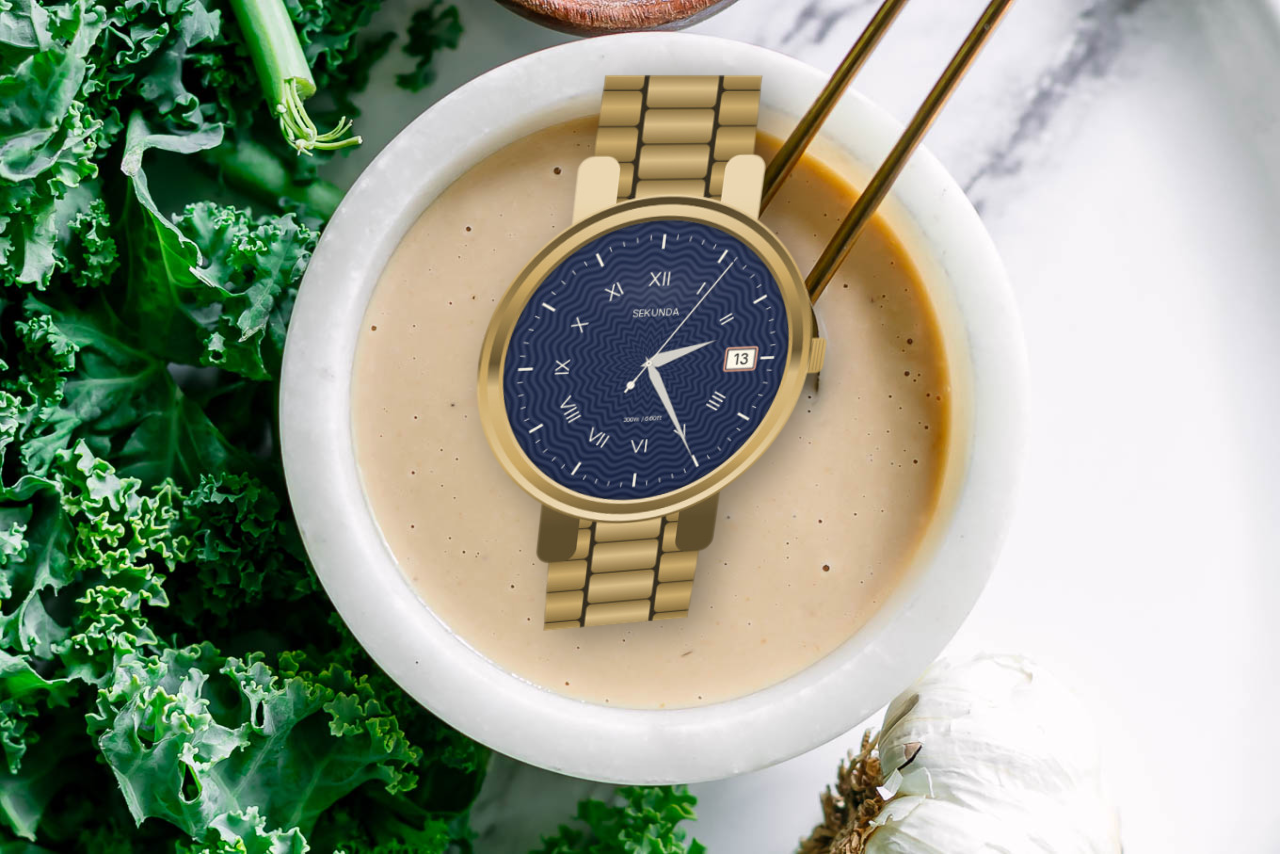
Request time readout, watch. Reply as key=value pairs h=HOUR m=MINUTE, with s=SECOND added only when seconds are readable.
h=2 m=25 s=6
